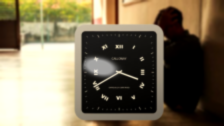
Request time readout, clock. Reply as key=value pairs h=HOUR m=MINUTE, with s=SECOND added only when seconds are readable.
h=3 m=40
